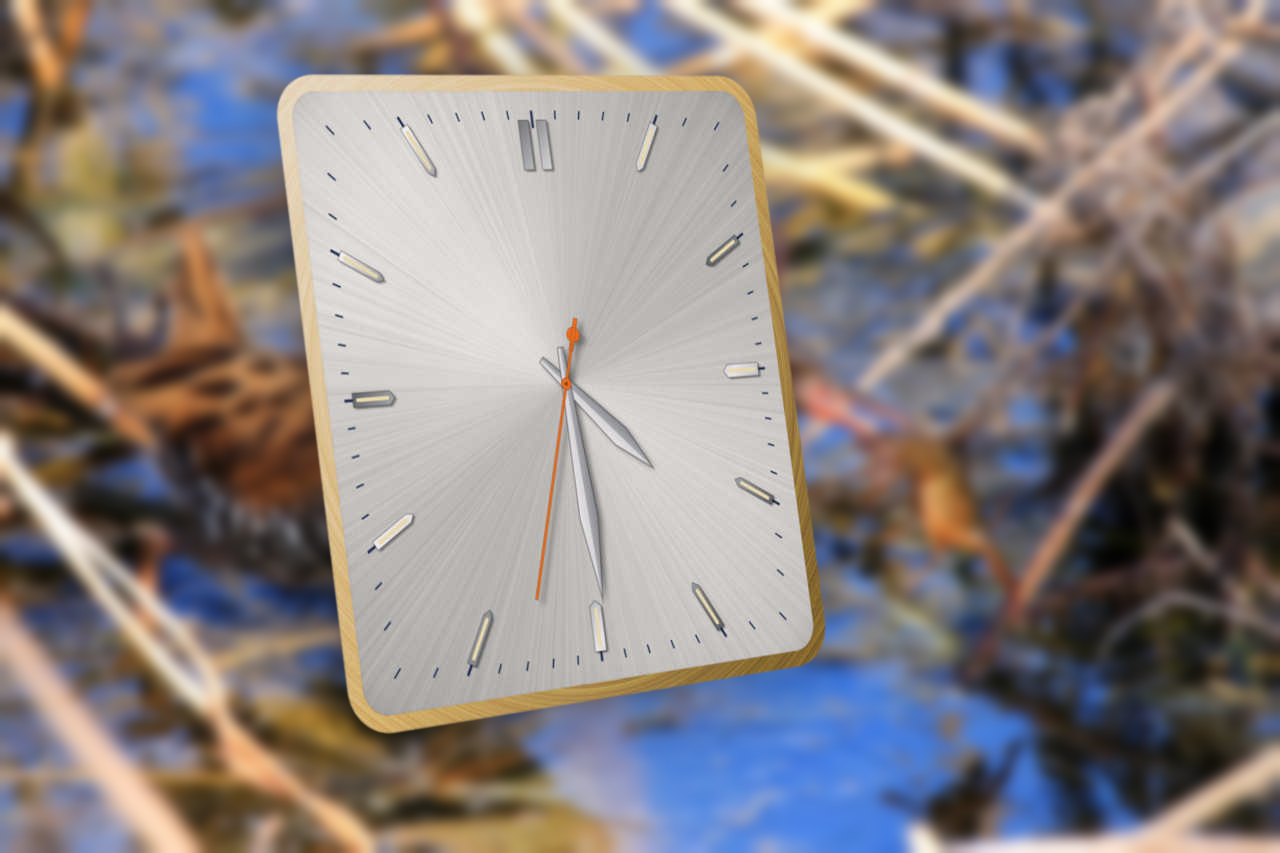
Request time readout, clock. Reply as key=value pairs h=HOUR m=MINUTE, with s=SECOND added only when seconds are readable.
h=4 m=29 s=33
